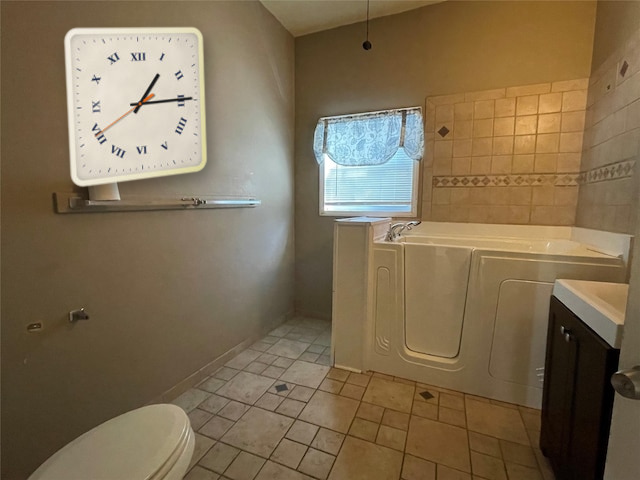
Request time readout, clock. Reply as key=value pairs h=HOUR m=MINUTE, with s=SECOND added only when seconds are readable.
h=1 m=14 s=40
